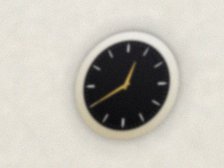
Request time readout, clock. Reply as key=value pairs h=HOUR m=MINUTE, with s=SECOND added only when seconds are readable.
h=12 m=40
